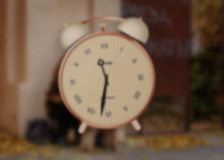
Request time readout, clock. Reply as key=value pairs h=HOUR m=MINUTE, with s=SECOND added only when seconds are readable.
h=11 m=32
